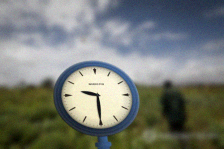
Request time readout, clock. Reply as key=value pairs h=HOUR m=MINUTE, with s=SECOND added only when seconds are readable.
h=9 m=30
